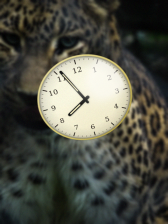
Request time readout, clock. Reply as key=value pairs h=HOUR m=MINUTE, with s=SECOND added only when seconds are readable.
h=7 m=56
